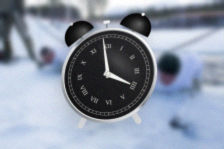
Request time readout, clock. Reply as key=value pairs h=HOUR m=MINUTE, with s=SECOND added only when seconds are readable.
h=3 m=59
